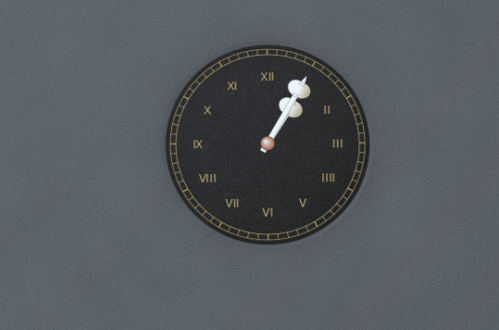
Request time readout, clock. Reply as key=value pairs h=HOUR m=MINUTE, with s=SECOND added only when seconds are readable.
h=1 m=5
